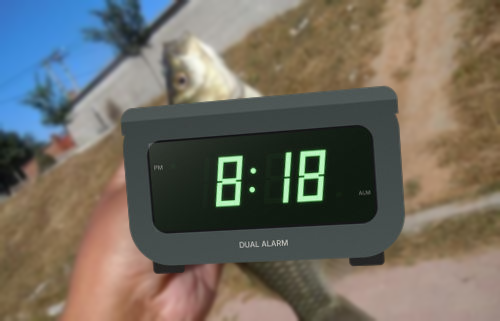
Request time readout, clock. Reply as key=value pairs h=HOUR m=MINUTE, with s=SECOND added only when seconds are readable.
h=8 m=18
